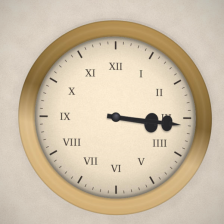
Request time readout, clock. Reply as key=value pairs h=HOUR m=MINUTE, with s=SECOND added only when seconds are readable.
h=3 m=16
